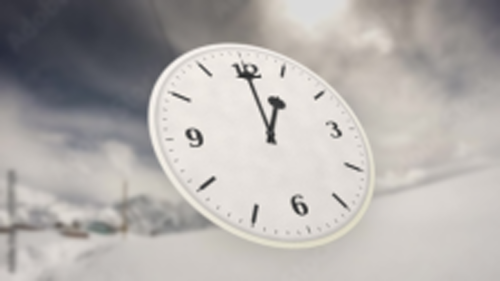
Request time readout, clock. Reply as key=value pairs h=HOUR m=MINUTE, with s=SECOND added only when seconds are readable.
h=1 m=0
